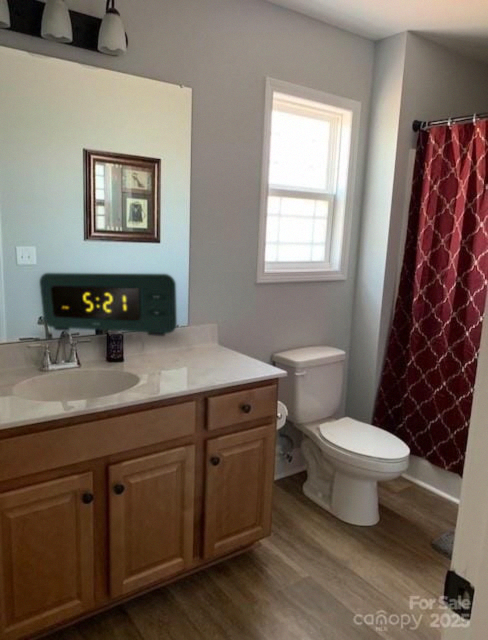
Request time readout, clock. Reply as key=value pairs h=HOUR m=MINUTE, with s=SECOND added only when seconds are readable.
h=5 m=21
